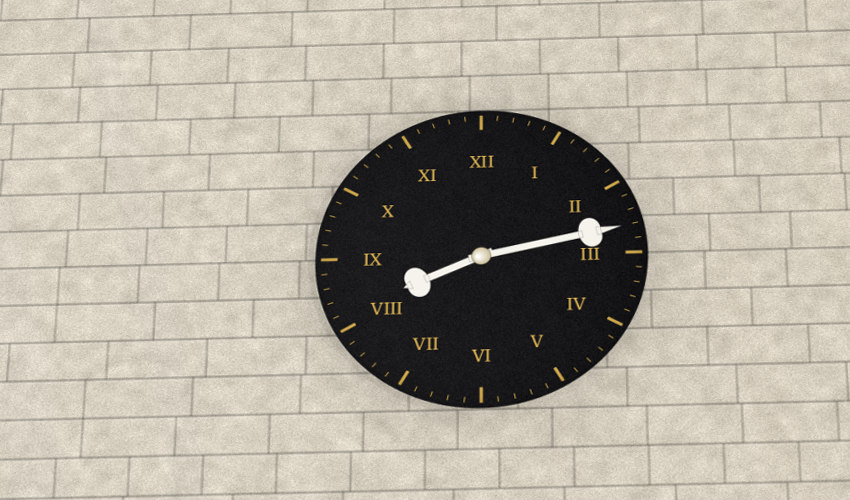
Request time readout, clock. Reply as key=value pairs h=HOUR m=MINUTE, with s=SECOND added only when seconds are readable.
h=8 m=13
